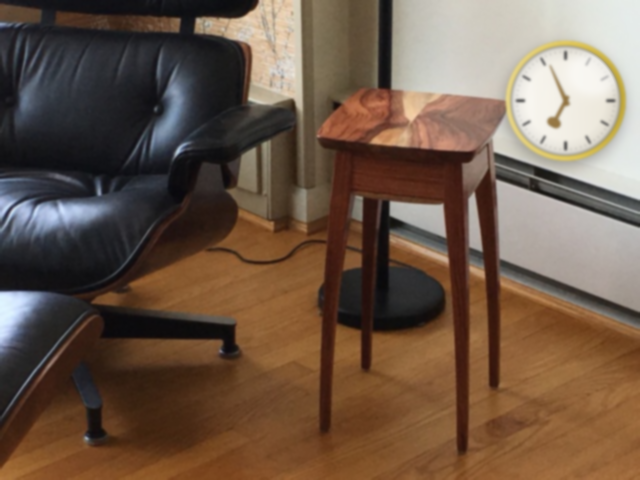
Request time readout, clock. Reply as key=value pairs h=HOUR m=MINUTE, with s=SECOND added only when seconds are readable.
h=6 m=56
